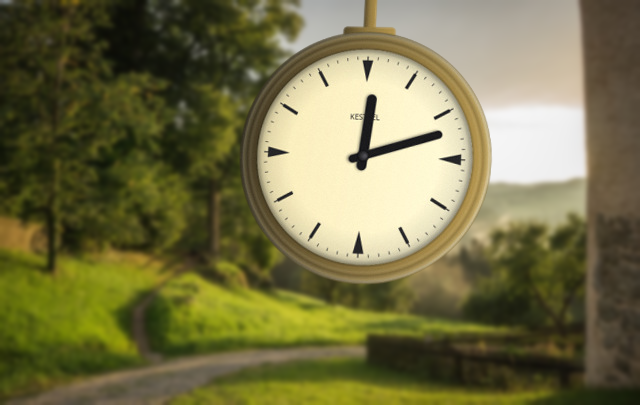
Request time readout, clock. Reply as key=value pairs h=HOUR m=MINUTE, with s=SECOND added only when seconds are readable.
h=12 m=12
